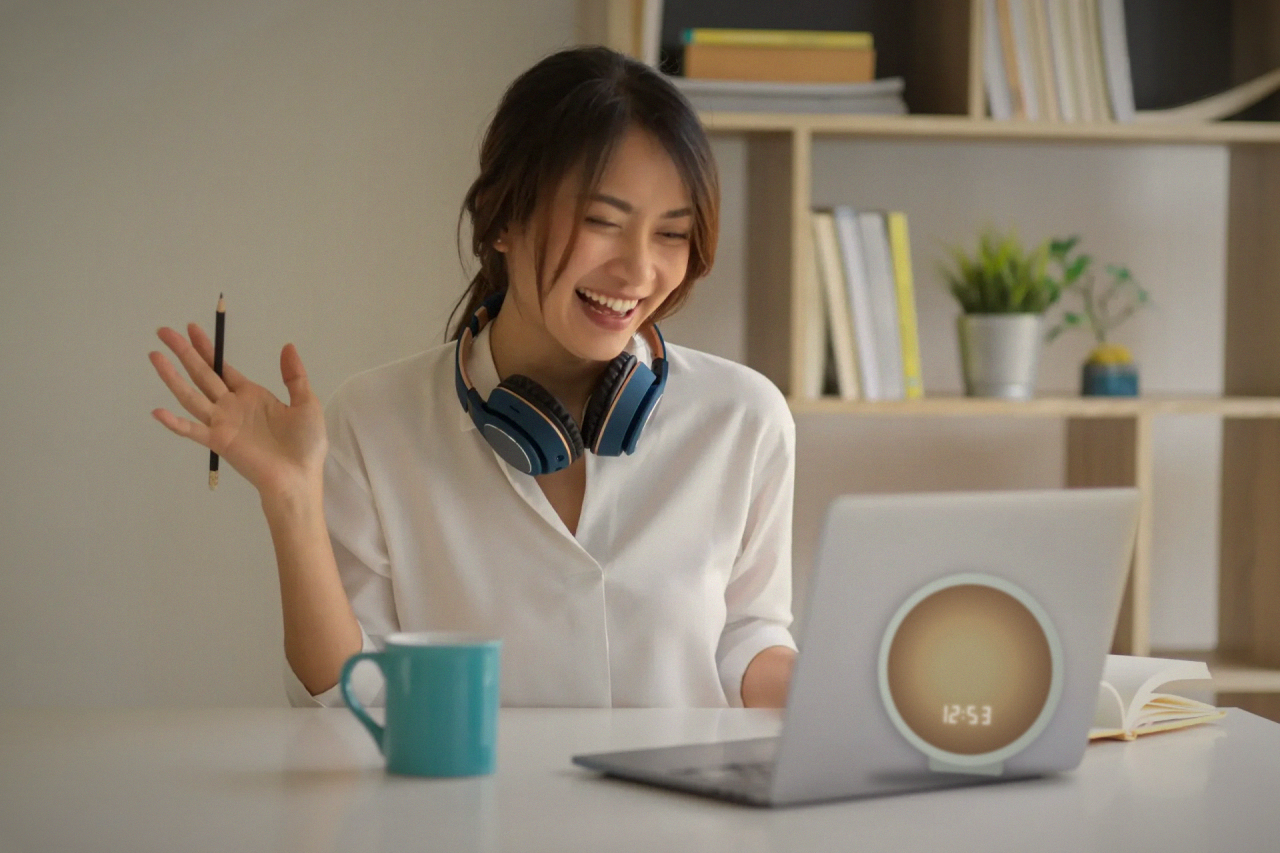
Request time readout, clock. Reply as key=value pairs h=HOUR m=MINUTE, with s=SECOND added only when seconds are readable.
h=12 m=53
